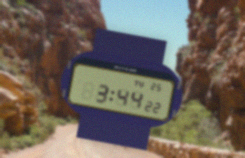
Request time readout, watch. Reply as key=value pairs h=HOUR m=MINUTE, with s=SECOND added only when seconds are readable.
h=3 m=44
